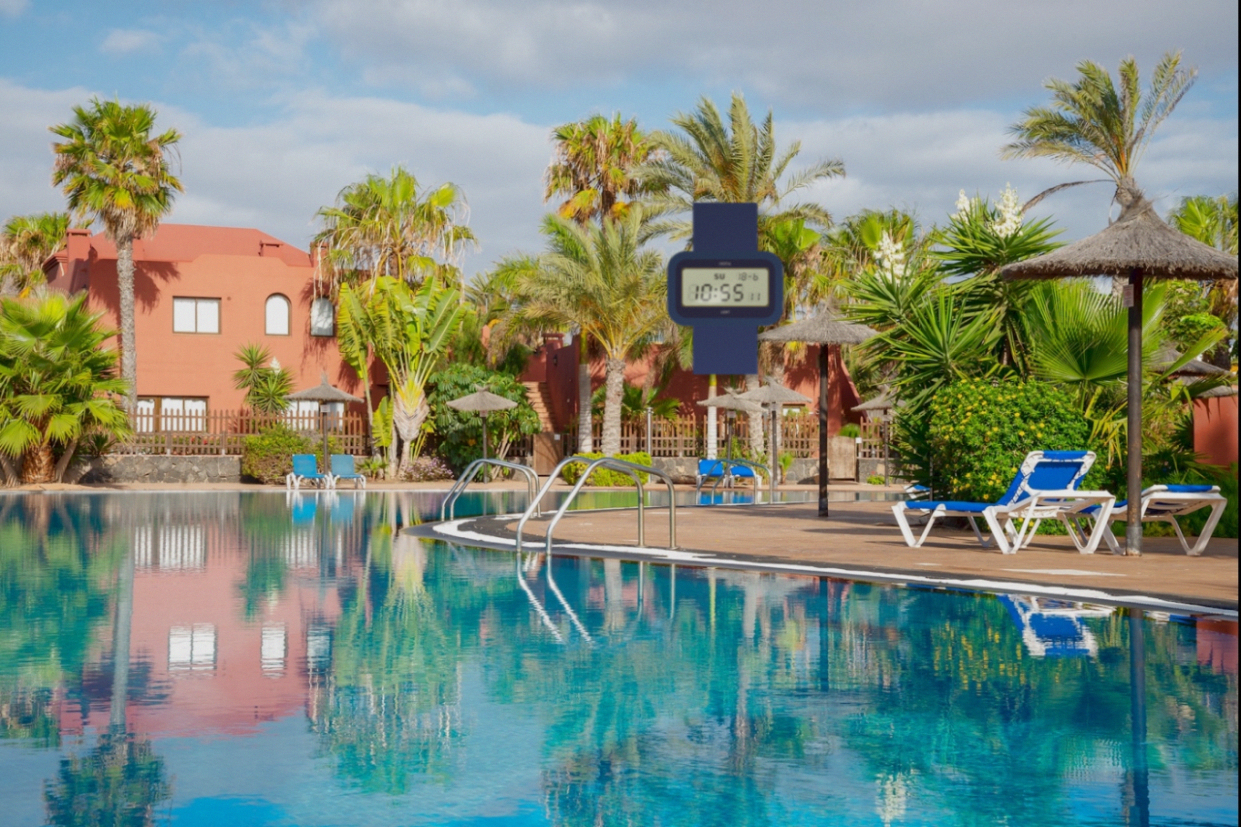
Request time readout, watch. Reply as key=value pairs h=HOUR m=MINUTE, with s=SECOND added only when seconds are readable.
h=10 m=55
